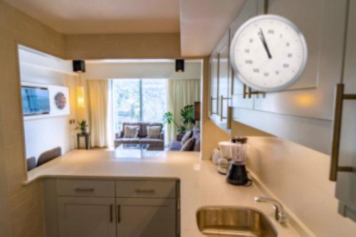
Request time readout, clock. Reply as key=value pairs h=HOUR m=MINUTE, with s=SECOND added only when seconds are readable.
h=10 m=56
